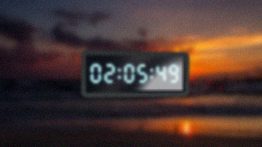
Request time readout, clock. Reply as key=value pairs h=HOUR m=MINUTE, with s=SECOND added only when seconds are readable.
h=2 m=5 s=49
